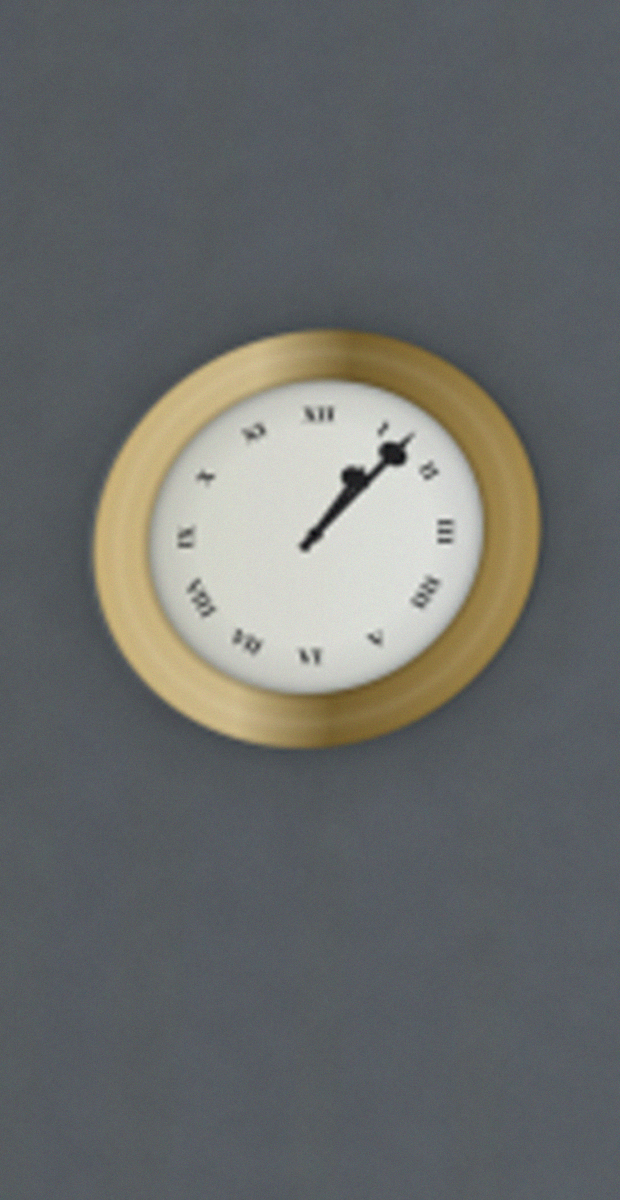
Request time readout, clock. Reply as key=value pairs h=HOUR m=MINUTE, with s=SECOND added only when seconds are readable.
h=1 m=7
